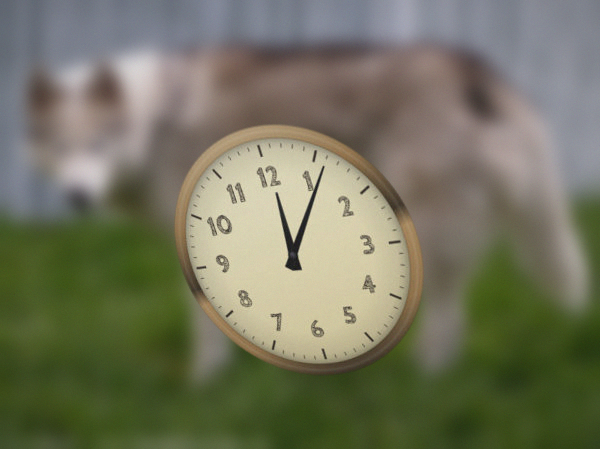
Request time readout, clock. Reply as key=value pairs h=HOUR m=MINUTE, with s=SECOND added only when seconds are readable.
h=12 m=6
